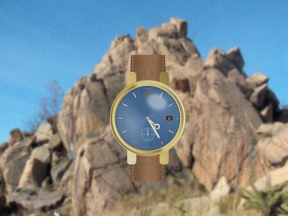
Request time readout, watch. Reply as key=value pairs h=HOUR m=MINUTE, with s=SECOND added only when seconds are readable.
h=4 m=25
